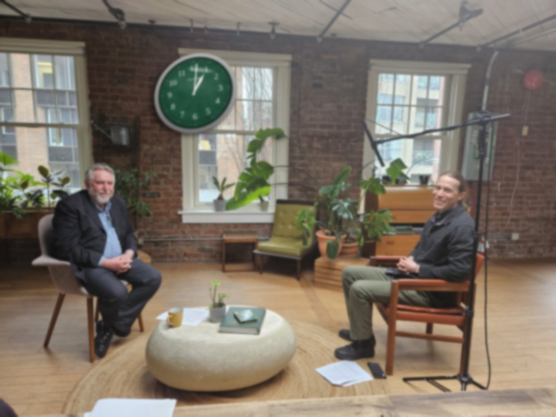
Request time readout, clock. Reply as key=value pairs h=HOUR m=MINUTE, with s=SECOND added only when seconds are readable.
h=1 m=1
